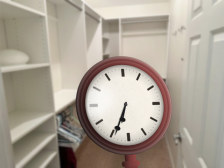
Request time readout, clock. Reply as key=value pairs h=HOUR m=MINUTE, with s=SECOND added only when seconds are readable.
h=6 m=34
